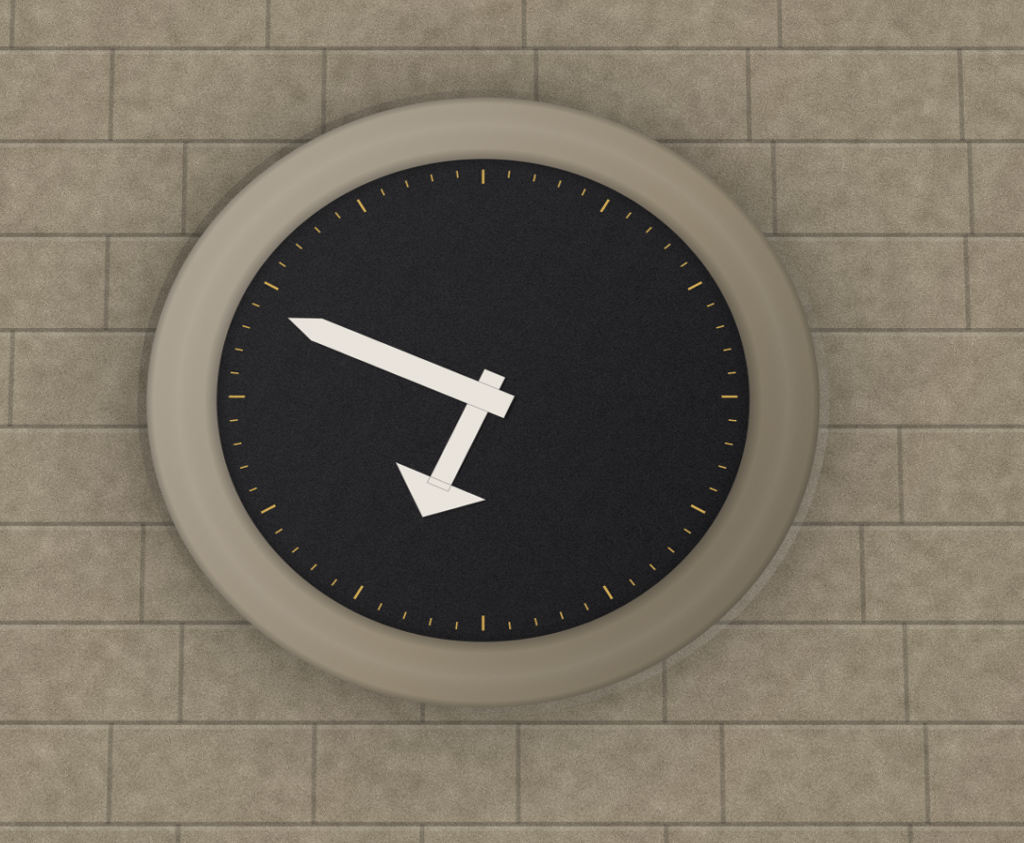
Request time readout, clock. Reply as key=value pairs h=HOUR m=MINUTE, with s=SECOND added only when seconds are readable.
h=6 m=49
